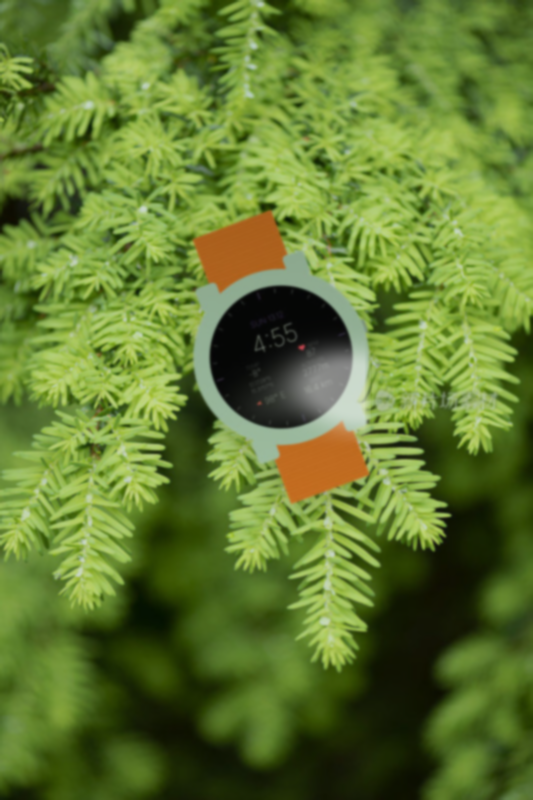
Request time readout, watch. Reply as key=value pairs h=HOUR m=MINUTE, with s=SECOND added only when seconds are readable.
h=4 m=55
